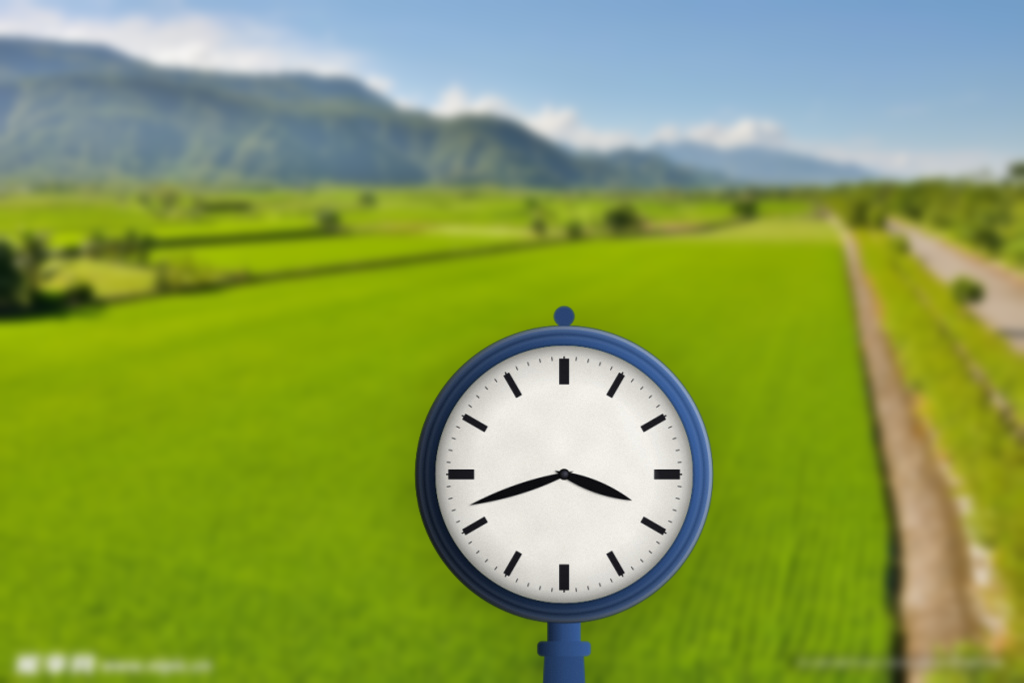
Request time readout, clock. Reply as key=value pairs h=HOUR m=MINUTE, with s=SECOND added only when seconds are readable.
h=3 m=42
